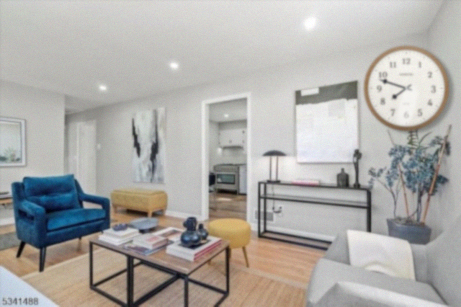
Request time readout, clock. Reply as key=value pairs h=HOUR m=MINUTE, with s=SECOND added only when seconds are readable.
h=7 m=48
